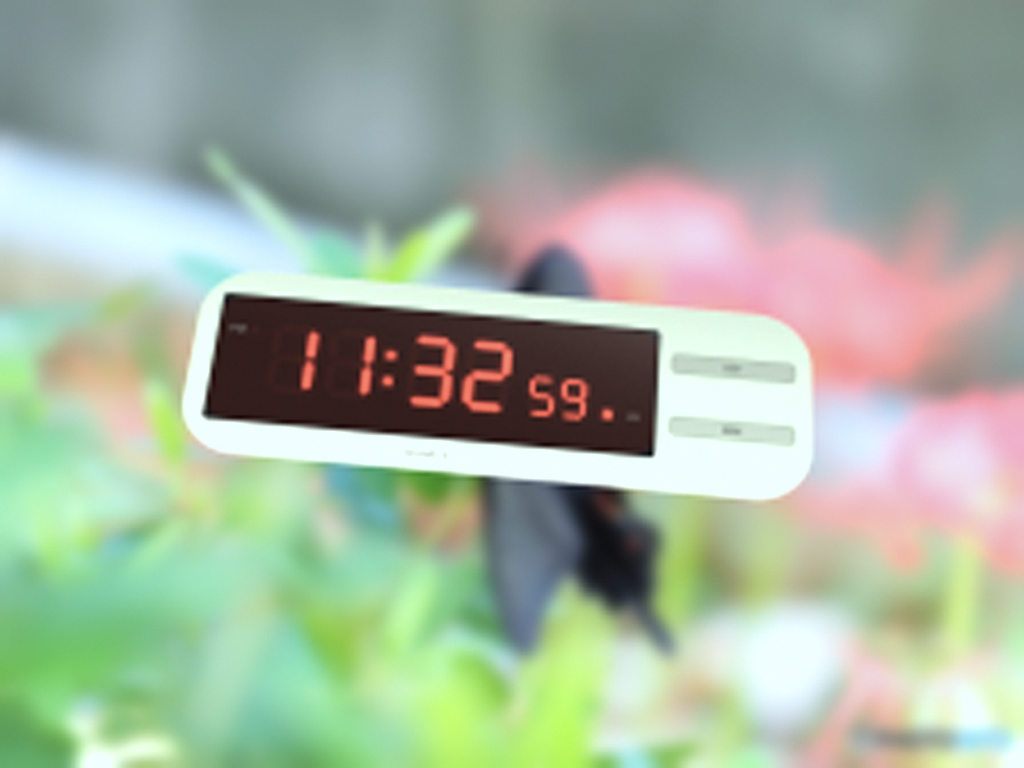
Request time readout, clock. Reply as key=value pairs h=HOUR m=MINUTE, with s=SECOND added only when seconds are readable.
h=11 m=32 s=59
